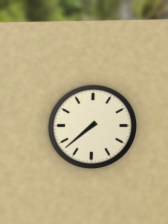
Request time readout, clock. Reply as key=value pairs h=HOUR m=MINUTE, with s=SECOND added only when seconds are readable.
h=7 m=38
